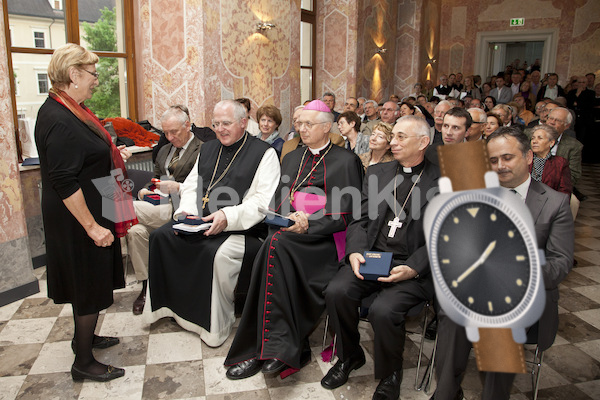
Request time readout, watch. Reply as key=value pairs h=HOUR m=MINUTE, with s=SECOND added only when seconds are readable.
h=1 m=40
